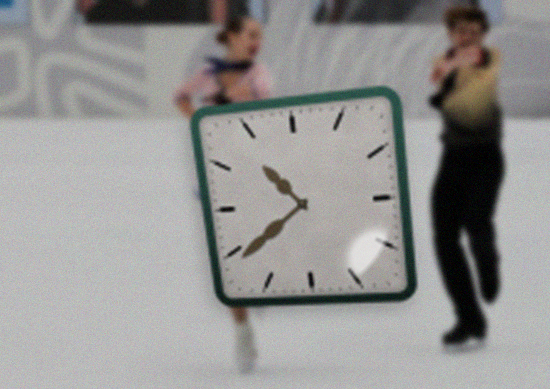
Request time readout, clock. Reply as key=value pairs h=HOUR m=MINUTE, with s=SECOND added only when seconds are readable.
h=10 m=39
